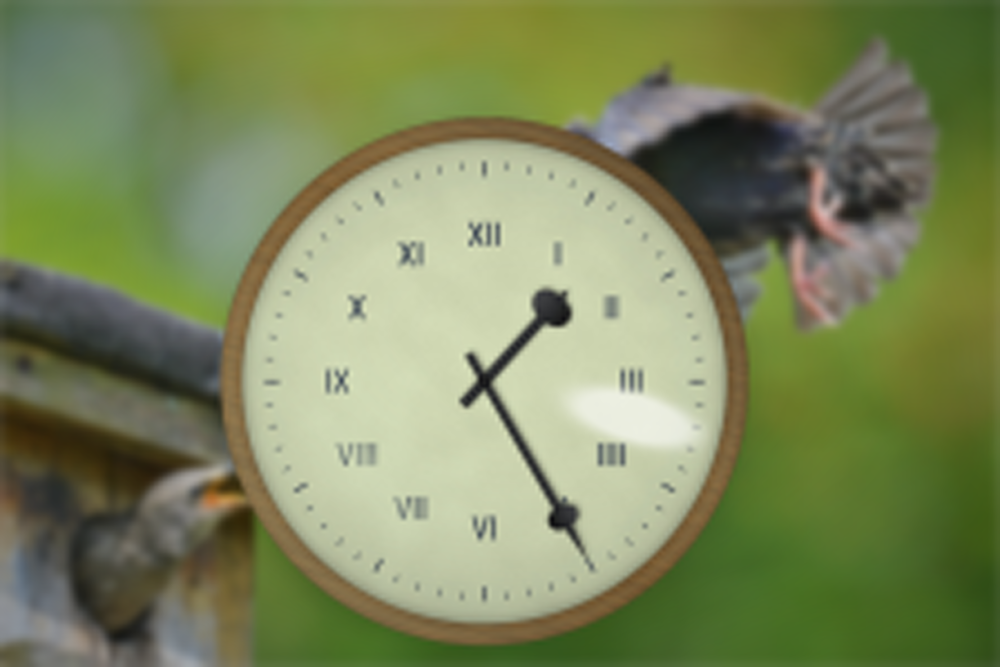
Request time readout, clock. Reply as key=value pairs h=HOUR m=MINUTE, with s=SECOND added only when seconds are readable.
h=1 m=25
